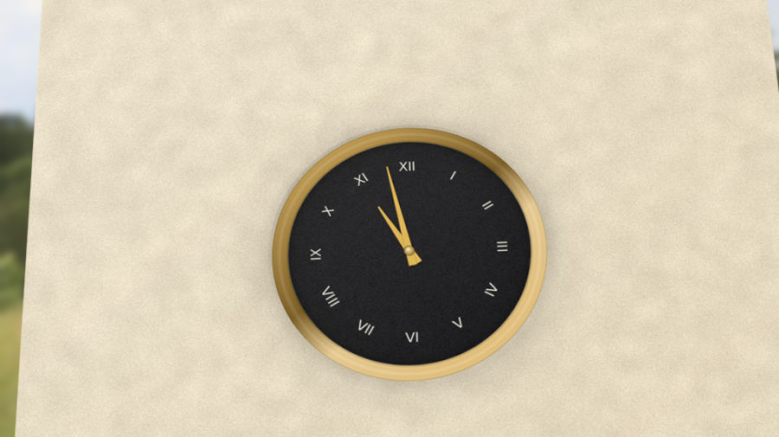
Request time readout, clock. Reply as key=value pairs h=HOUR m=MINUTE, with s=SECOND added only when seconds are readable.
h=10 m=58
